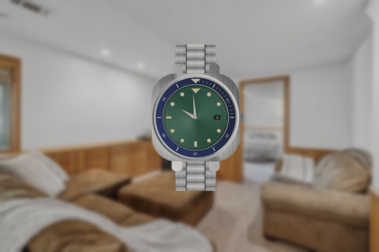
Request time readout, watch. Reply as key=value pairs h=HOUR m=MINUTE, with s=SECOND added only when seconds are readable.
h=9 m=59
